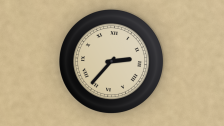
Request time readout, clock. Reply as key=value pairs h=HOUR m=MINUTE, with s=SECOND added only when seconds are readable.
h=2 m=36
